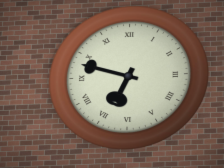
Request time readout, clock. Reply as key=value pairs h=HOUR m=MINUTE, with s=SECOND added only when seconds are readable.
h=6 m=48
